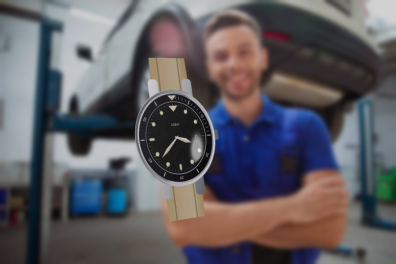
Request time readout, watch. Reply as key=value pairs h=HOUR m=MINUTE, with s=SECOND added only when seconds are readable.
h=3 m=38
